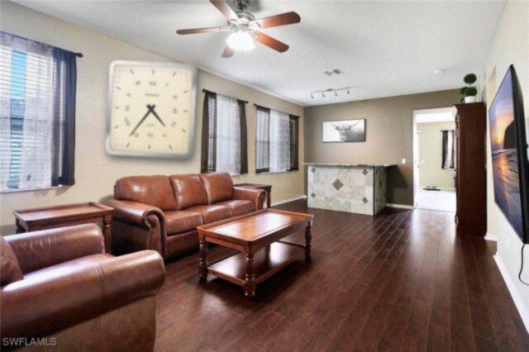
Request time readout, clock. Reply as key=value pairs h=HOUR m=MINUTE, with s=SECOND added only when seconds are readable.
h=4 m=36
